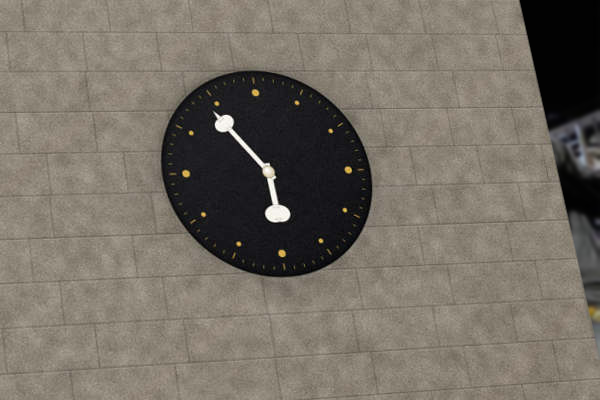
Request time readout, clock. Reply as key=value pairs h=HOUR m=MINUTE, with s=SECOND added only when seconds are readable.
h=5 m=54
